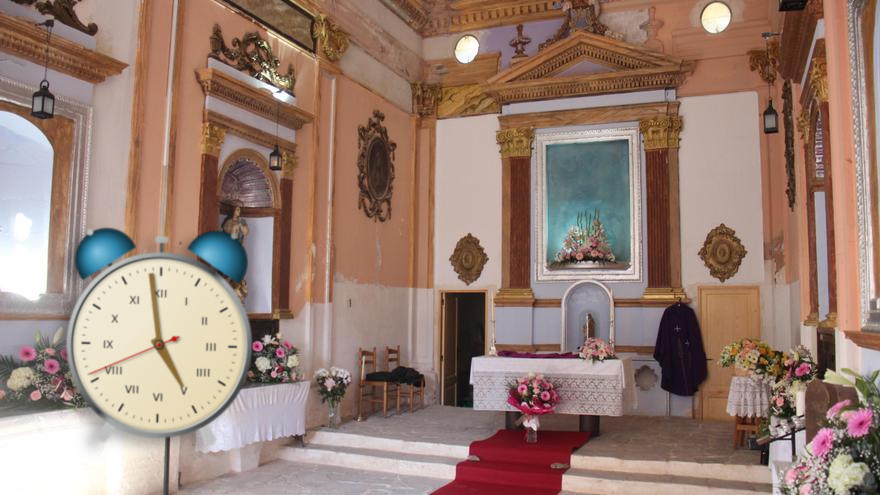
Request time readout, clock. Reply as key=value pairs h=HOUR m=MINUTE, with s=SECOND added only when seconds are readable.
h=4 m=58 s=41
